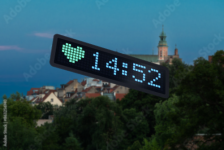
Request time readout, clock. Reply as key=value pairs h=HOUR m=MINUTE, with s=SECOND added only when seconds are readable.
h=14 m=52
